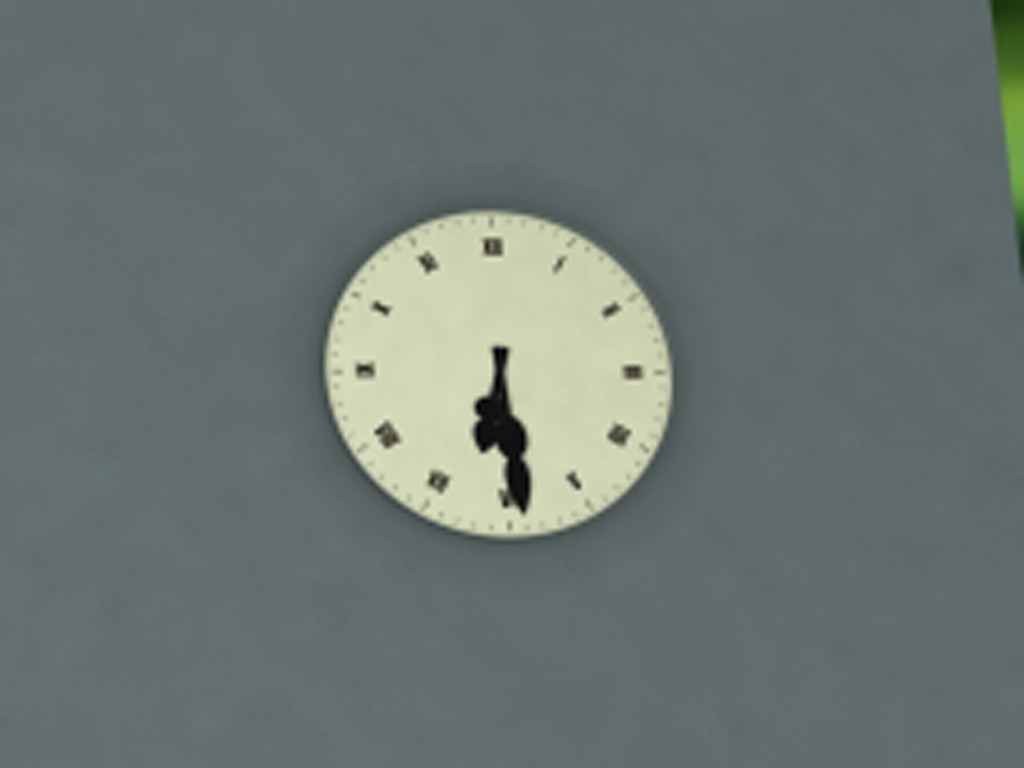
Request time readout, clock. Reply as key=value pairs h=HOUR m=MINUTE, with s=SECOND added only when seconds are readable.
h=6 m=29
